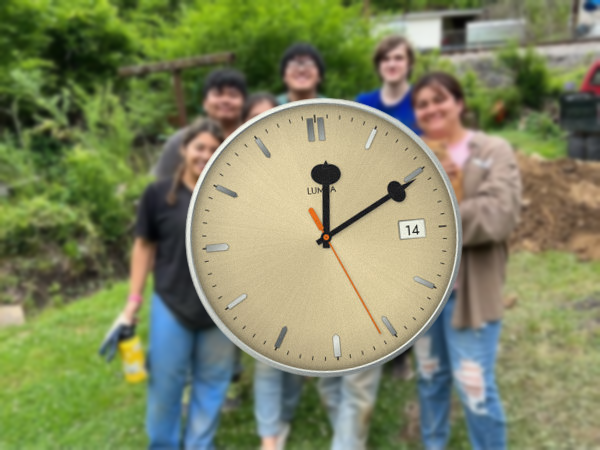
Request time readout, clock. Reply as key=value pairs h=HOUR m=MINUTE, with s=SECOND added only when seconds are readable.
h=12 m=10 s=26
